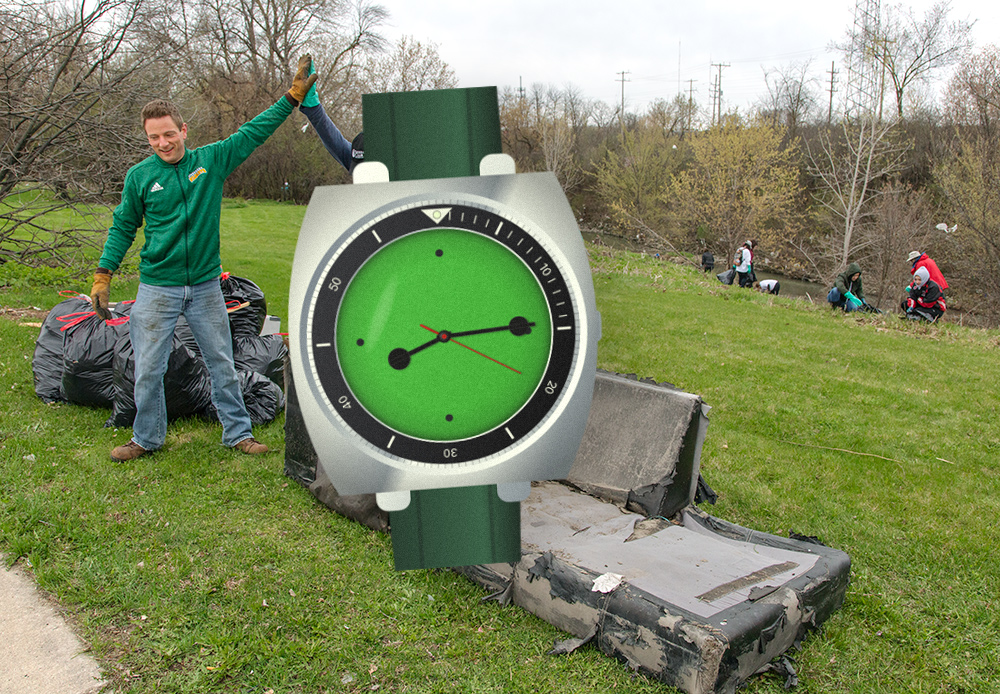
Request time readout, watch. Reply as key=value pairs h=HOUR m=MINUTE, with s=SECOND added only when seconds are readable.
h=8 m=14 s=20
